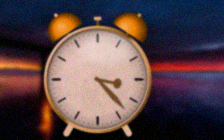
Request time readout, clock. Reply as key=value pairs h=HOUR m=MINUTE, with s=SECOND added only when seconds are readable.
h=3 m=23
